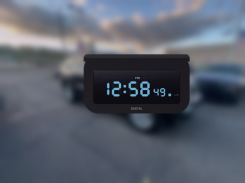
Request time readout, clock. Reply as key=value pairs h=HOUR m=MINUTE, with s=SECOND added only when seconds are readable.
h=12 m=58 s=49
